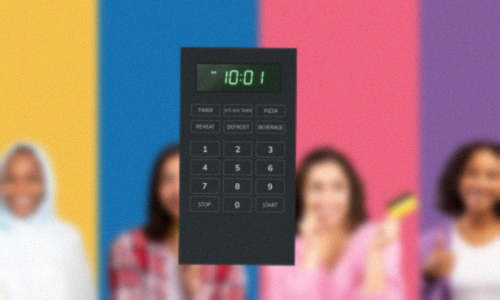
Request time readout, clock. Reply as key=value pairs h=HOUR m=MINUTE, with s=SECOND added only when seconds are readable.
h=10 m=1
